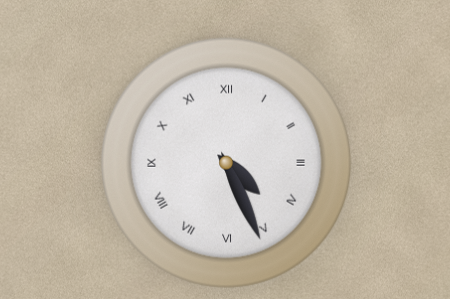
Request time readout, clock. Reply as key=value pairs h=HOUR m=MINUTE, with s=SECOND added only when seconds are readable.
h=4 m=26
